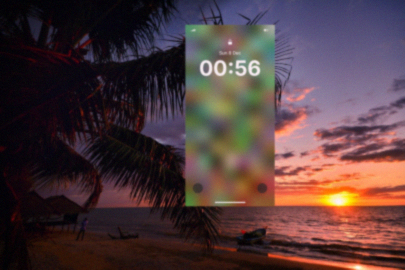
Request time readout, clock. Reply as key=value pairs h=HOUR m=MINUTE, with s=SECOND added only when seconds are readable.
h=0 m=56
